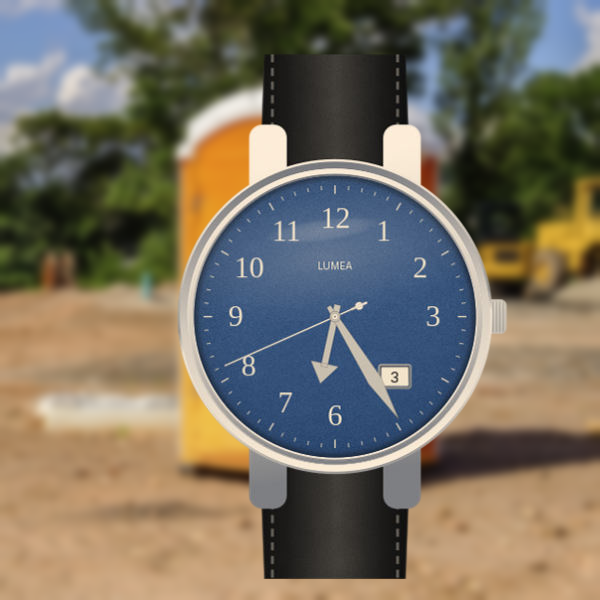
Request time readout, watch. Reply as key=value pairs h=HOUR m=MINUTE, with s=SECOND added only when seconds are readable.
h=6 m=24 s=41
